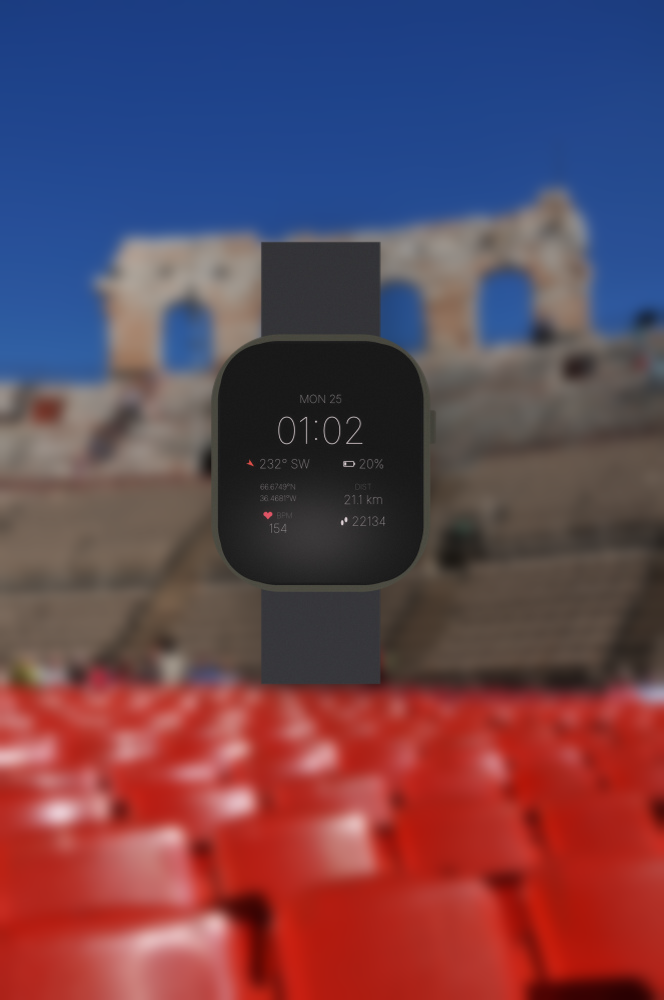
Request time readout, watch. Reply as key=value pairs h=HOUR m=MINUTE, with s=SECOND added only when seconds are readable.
h=1 m=2
